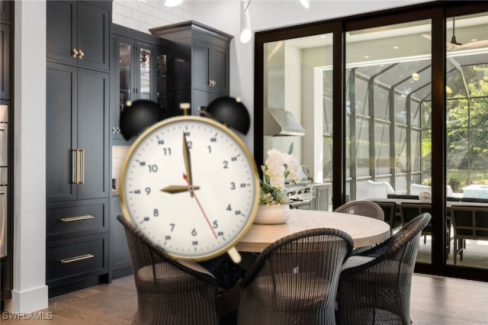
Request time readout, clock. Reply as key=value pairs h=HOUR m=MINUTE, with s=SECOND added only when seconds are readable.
h=8 m=59 s=26
